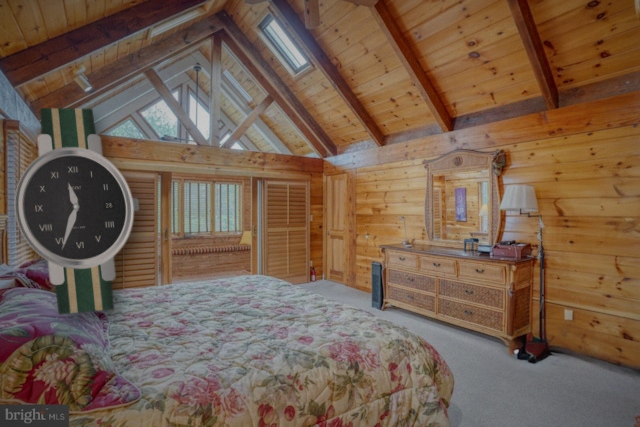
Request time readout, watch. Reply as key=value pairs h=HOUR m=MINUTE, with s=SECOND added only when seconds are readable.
h=11 m=34
